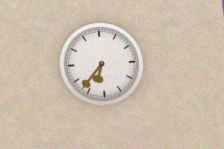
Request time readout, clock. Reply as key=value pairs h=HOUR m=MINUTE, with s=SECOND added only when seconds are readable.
h=6 m=37
